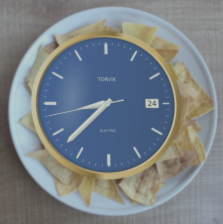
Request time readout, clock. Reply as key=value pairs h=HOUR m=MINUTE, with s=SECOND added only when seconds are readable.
h=8 m=37 s=43
